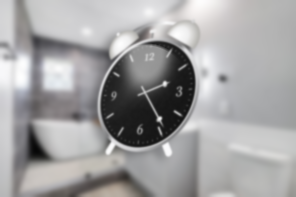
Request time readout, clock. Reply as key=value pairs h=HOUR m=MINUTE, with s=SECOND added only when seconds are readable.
h=2 m=24
